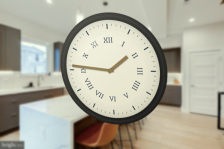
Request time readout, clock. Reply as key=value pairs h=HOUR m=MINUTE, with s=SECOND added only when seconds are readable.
h=1 m=46
